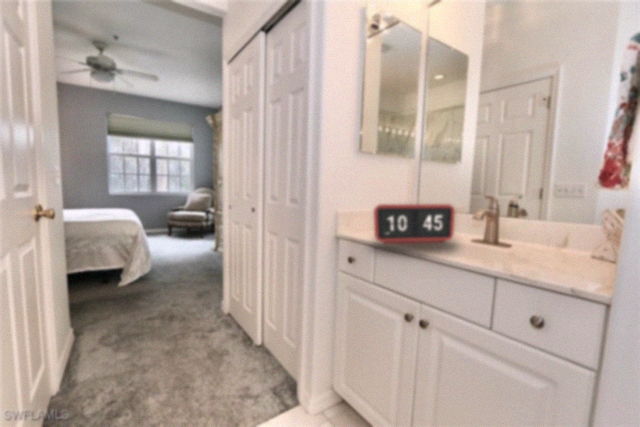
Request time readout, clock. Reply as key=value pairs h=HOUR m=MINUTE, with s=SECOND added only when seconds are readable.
h=10 m=45
